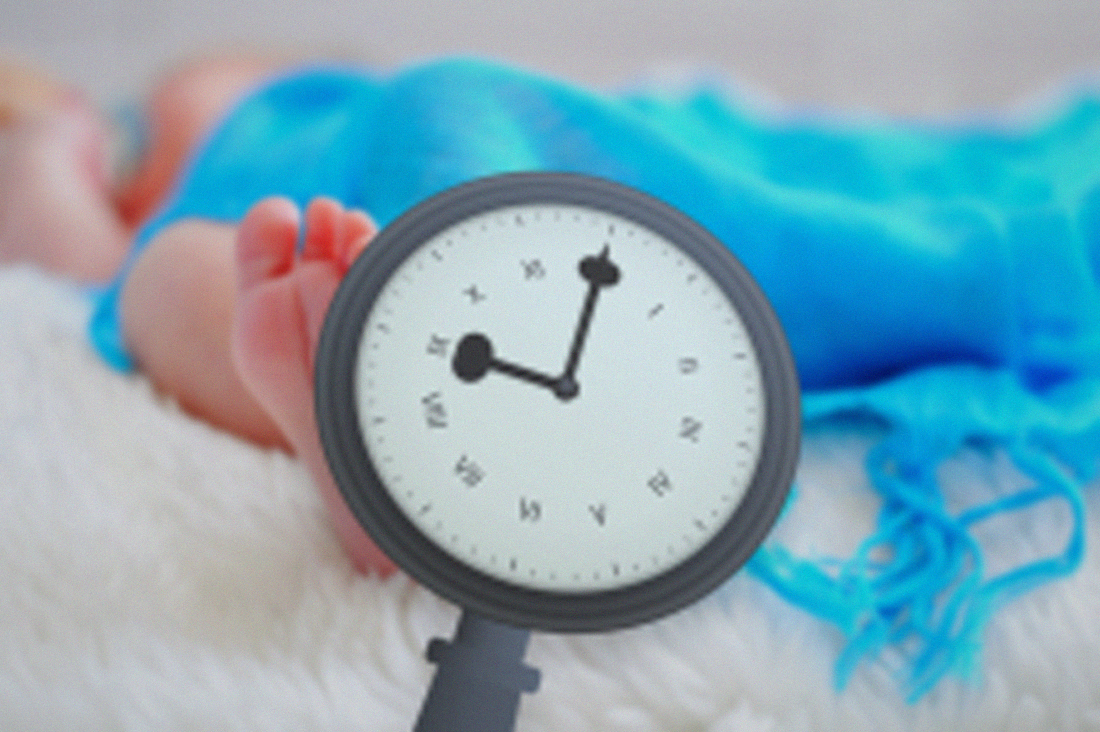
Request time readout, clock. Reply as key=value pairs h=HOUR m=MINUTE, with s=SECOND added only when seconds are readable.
h=9 m=0
